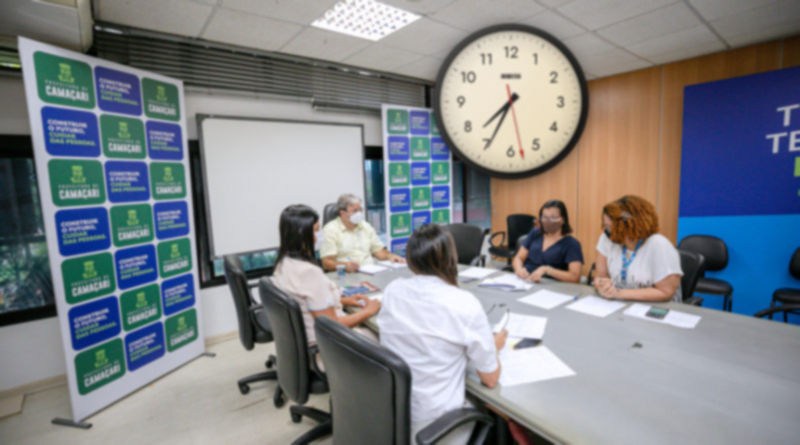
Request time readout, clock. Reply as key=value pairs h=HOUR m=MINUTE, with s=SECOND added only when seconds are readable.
h=7 m=34 s=28
